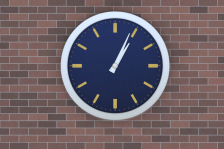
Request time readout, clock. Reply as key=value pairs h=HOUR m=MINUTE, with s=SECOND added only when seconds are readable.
h=1 m=4
